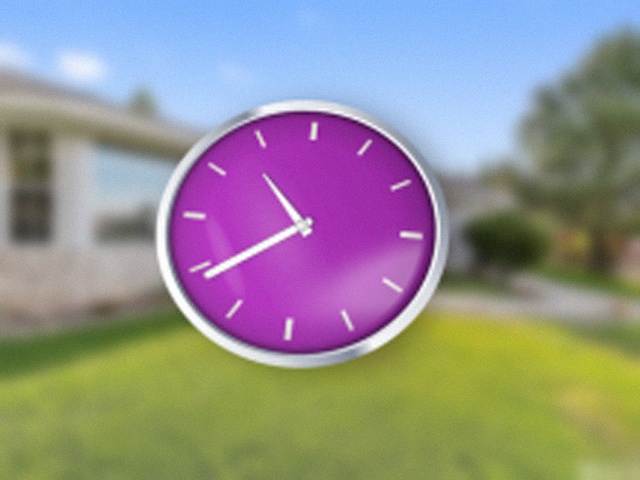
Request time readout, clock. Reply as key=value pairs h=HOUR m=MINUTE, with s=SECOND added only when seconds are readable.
h=10 m=39
